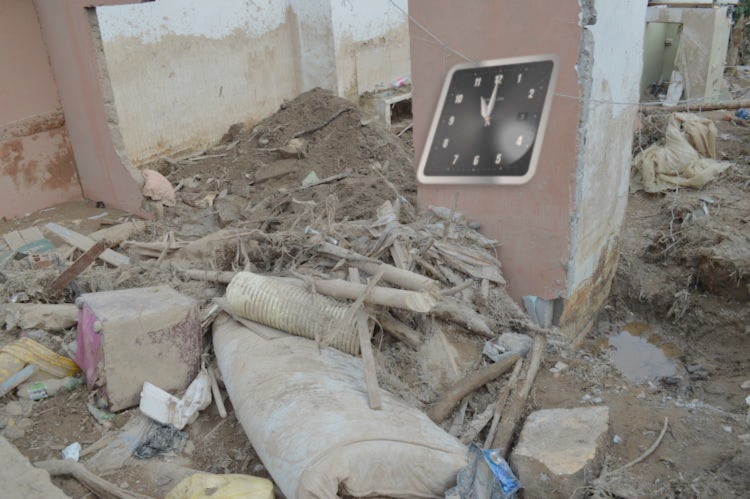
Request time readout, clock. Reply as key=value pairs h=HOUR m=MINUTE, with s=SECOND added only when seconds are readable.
h=11 m=0
